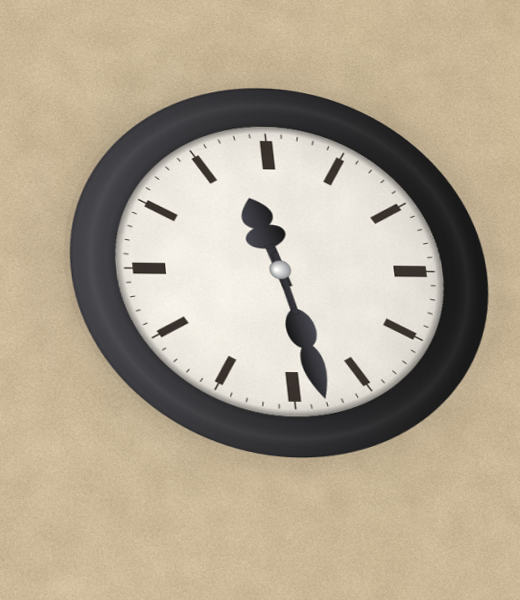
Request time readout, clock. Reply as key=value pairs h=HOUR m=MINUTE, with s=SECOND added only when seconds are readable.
h=11 m=28
